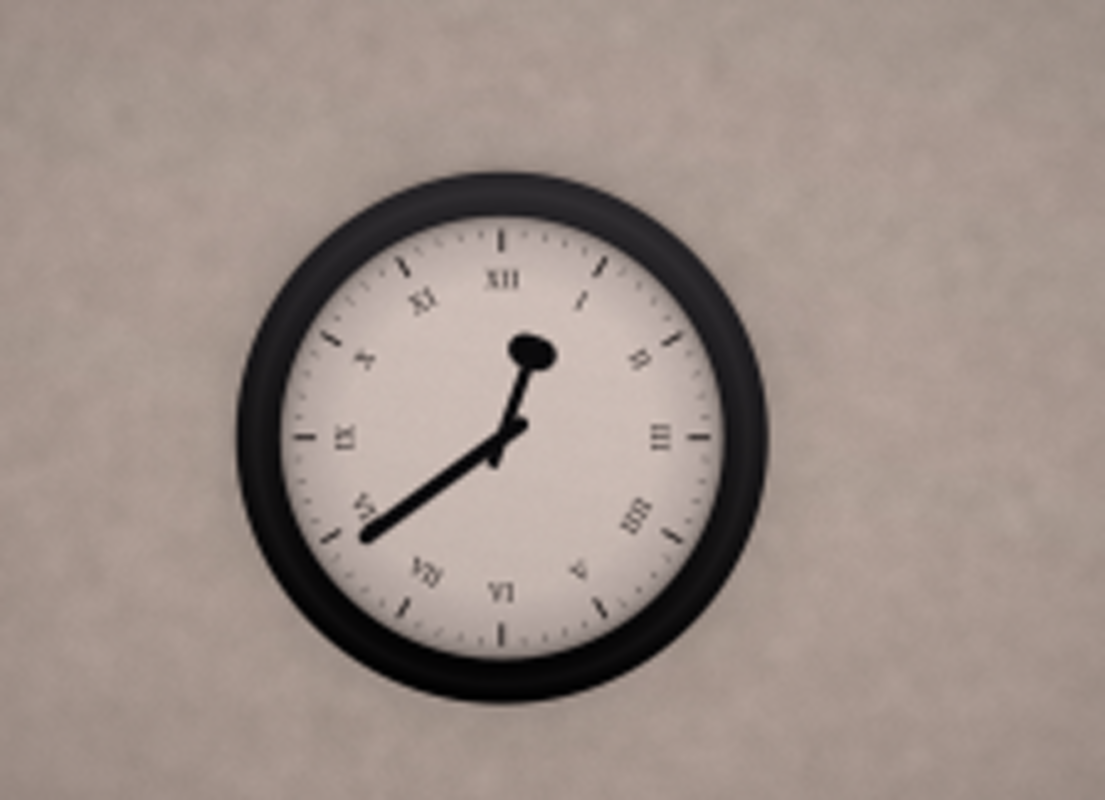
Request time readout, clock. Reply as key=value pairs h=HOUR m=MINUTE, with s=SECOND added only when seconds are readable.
h=12 m=39
